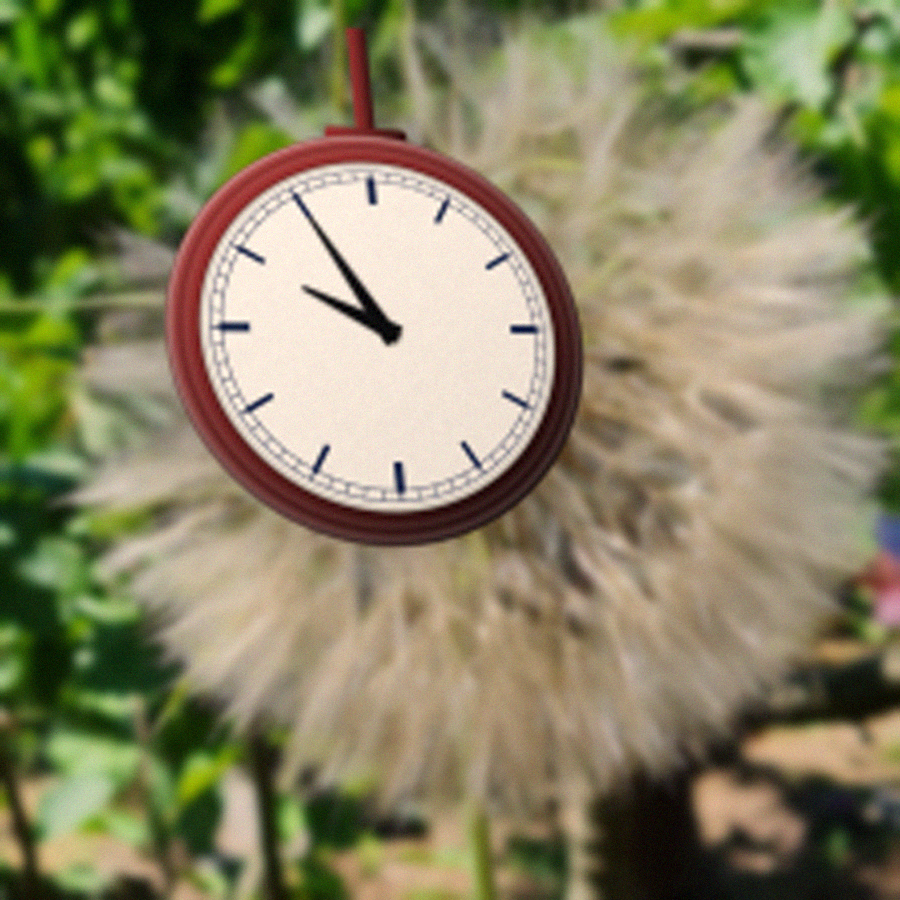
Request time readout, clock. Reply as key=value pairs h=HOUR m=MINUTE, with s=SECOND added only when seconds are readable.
h=9 m=55
